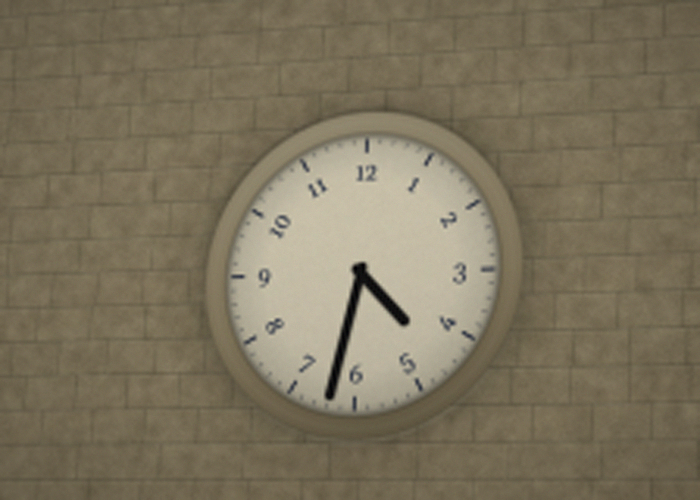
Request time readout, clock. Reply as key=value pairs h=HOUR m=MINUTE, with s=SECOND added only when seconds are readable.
h=4 m=32
